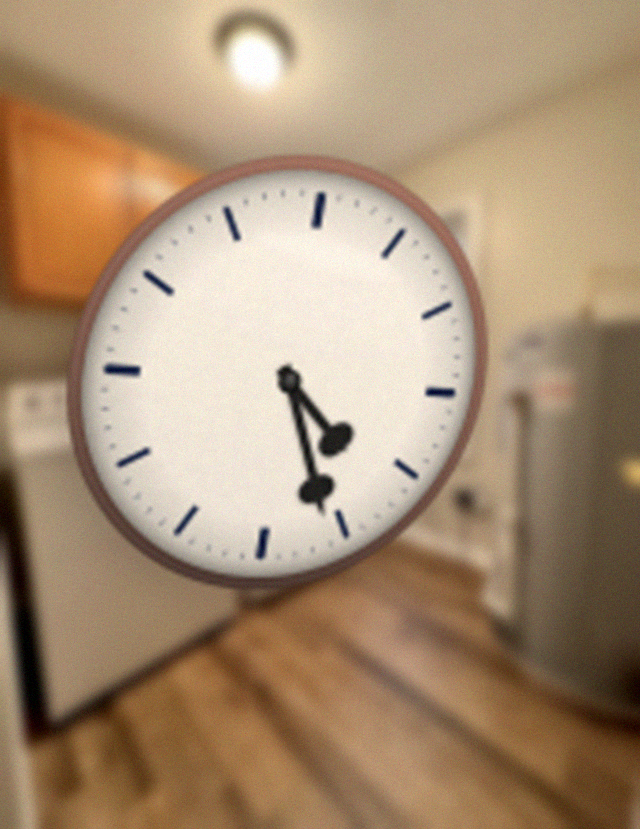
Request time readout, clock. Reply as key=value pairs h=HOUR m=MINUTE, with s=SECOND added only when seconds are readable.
h=4 m=26
